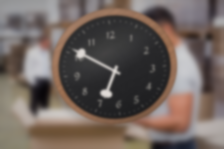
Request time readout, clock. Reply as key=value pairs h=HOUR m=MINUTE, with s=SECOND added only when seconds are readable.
h=6 m=51
